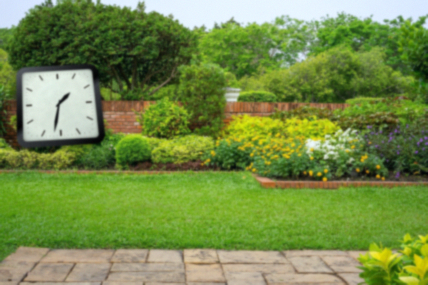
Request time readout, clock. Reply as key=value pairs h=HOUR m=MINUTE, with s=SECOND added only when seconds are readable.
h=1 m=32
